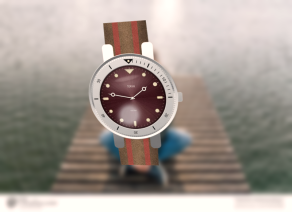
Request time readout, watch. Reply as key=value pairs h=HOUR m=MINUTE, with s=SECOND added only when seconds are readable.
h=1 m=47
